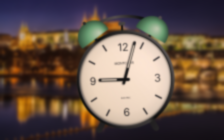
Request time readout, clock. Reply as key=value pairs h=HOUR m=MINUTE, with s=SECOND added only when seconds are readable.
h=9 m=3
